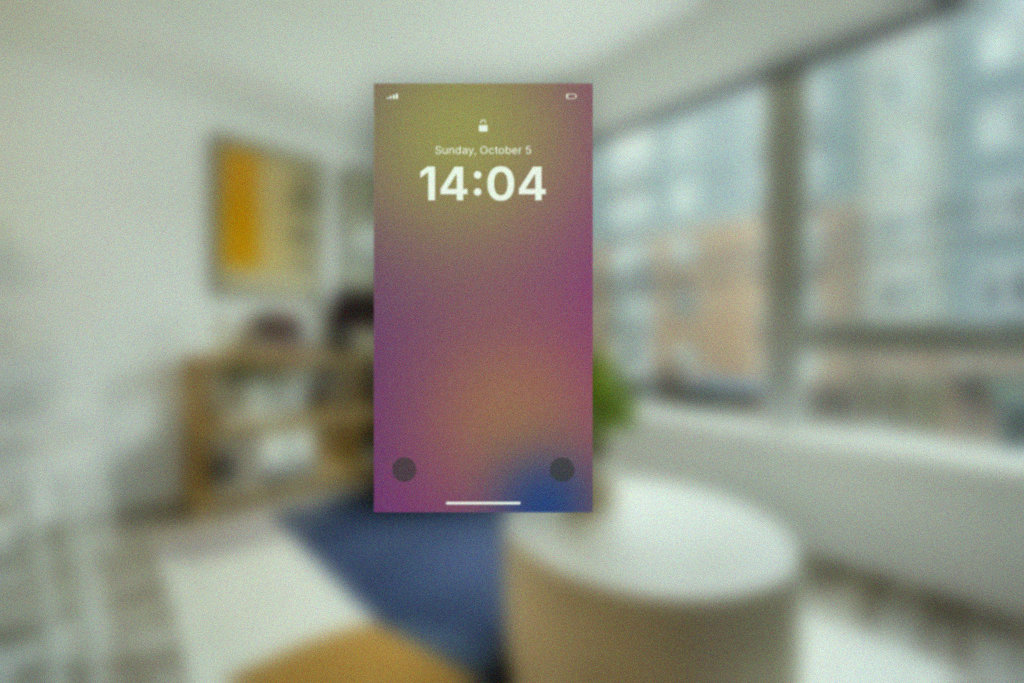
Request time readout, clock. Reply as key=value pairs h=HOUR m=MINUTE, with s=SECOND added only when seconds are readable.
h=14 m=4
